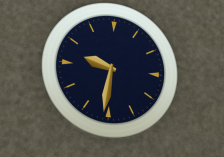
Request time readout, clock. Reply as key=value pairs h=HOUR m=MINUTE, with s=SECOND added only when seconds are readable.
h=9 m=31
